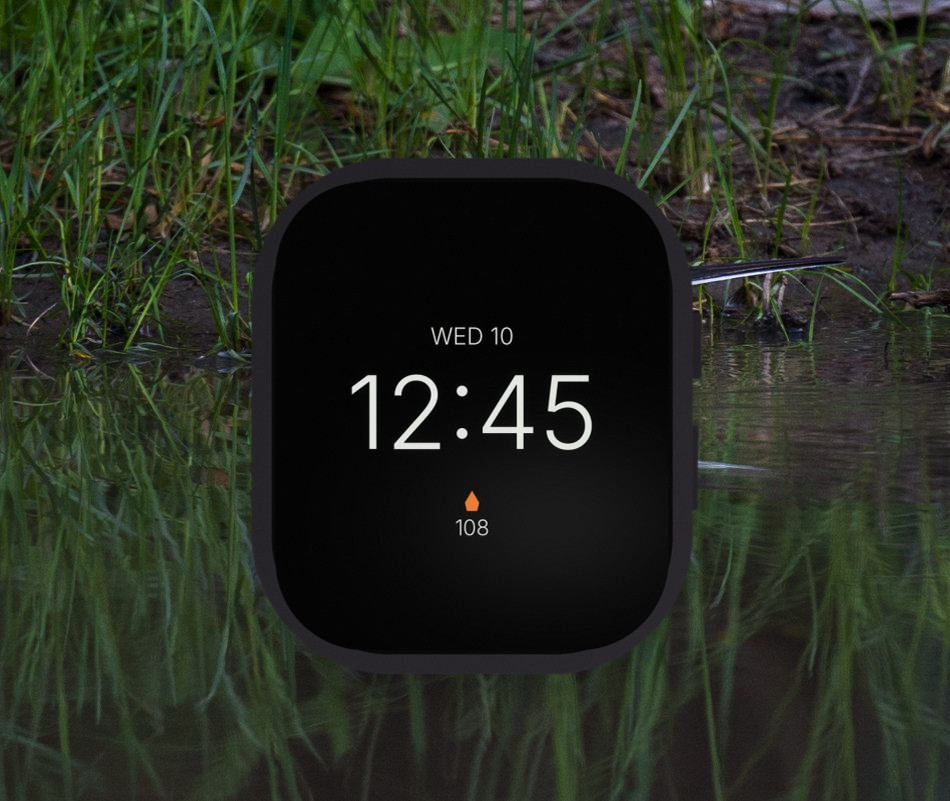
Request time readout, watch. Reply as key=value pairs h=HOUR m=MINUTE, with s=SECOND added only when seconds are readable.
h=12 m=45
